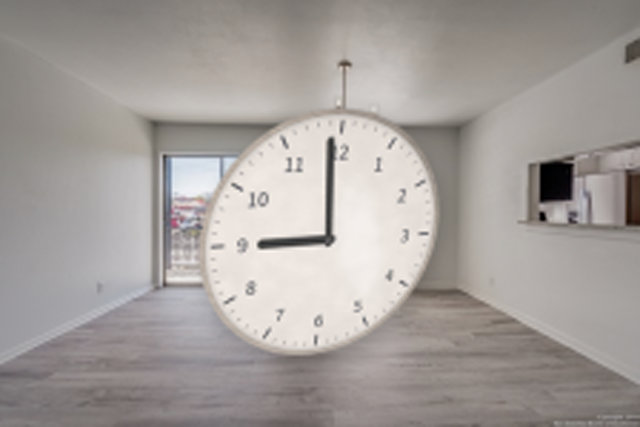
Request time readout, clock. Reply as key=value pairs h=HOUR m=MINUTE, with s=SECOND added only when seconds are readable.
h=8 m=59
